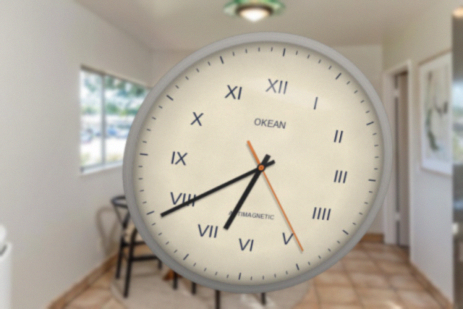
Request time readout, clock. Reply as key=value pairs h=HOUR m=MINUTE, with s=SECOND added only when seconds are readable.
h=6 m=39 s=24
